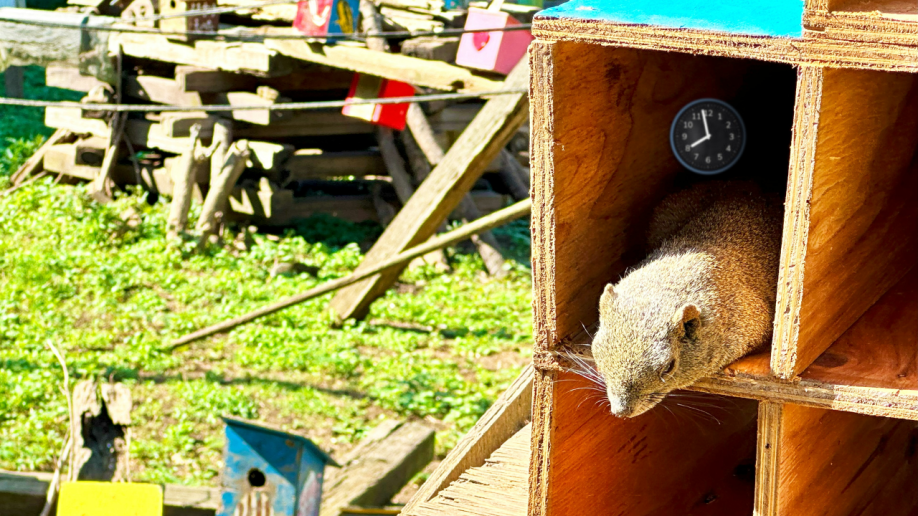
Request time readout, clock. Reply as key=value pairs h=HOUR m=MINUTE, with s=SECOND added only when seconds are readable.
h=7 m=58
